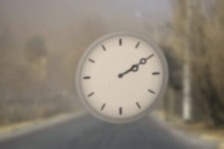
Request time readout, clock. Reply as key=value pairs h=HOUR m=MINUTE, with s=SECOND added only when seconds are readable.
h=2 m=10
